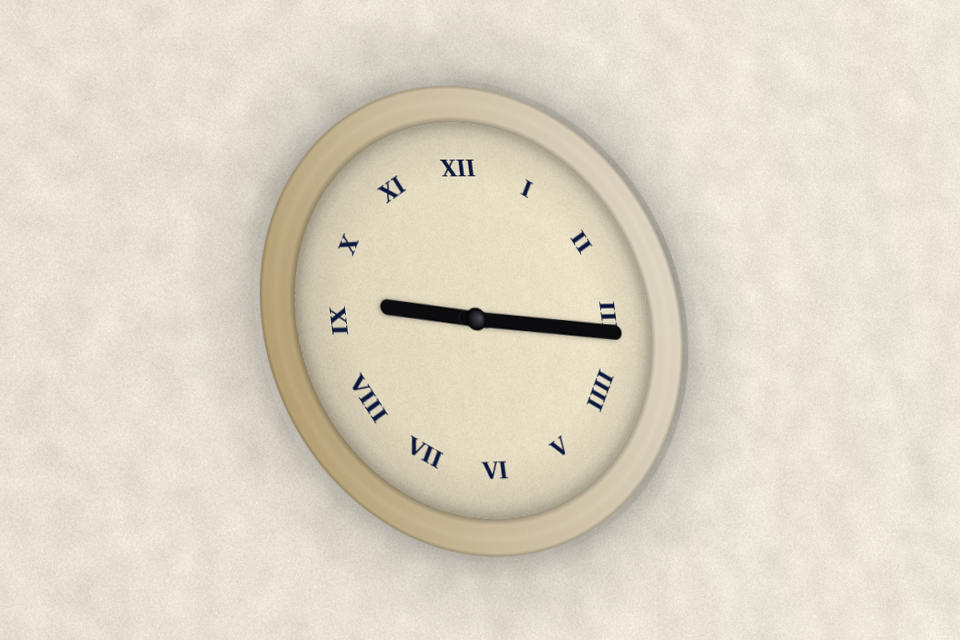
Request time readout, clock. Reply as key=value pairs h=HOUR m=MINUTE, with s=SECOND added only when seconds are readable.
h=9 m=16
